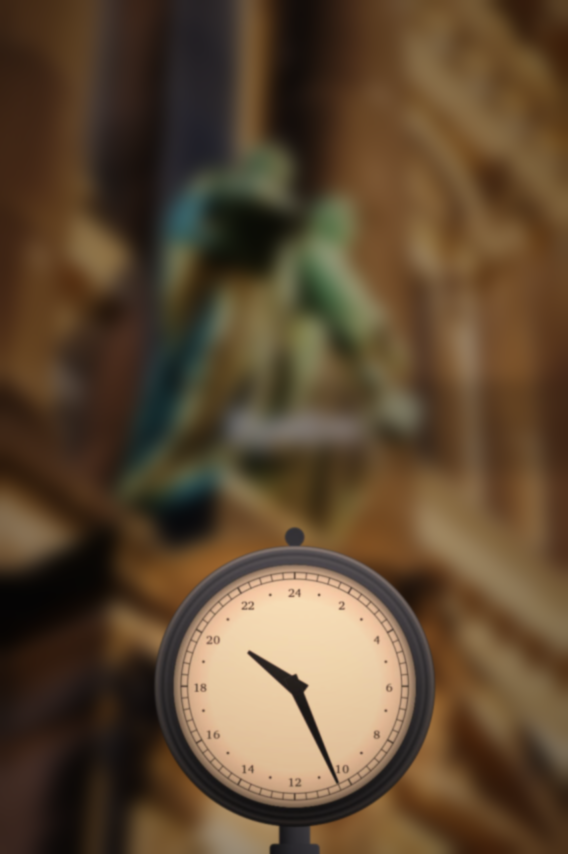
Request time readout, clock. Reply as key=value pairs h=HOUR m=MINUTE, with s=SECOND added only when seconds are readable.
h=20 m=26
